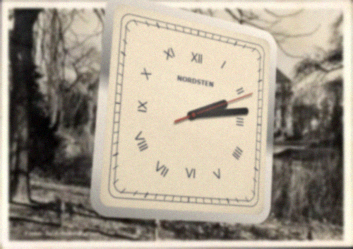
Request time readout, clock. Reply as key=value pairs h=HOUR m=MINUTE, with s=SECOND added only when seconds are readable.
h=2 m=13 s=11
